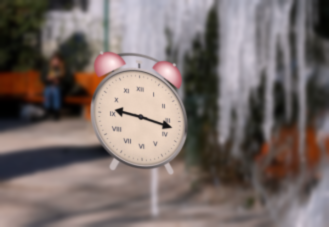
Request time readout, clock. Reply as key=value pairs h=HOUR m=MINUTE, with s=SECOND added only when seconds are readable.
h=9 m=17
